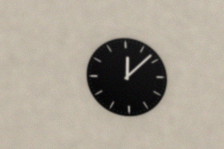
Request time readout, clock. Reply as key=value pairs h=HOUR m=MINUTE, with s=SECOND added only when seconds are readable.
h=12 m=8
